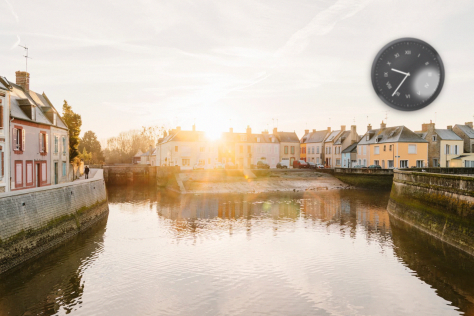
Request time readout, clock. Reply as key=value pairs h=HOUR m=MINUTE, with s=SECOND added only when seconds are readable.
h=9 m=36
